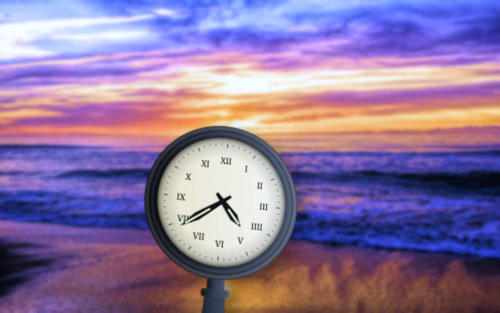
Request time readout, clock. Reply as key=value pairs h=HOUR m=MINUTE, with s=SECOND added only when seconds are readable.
h=4 m=39
